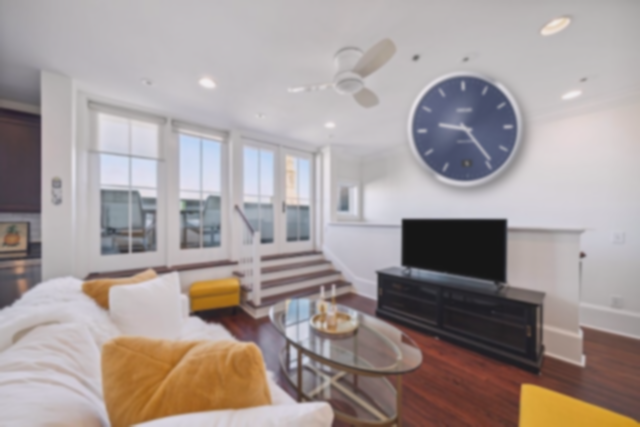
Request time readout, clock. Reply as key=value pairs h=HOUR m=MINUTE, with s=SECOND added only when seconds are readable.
h=9 m=24
